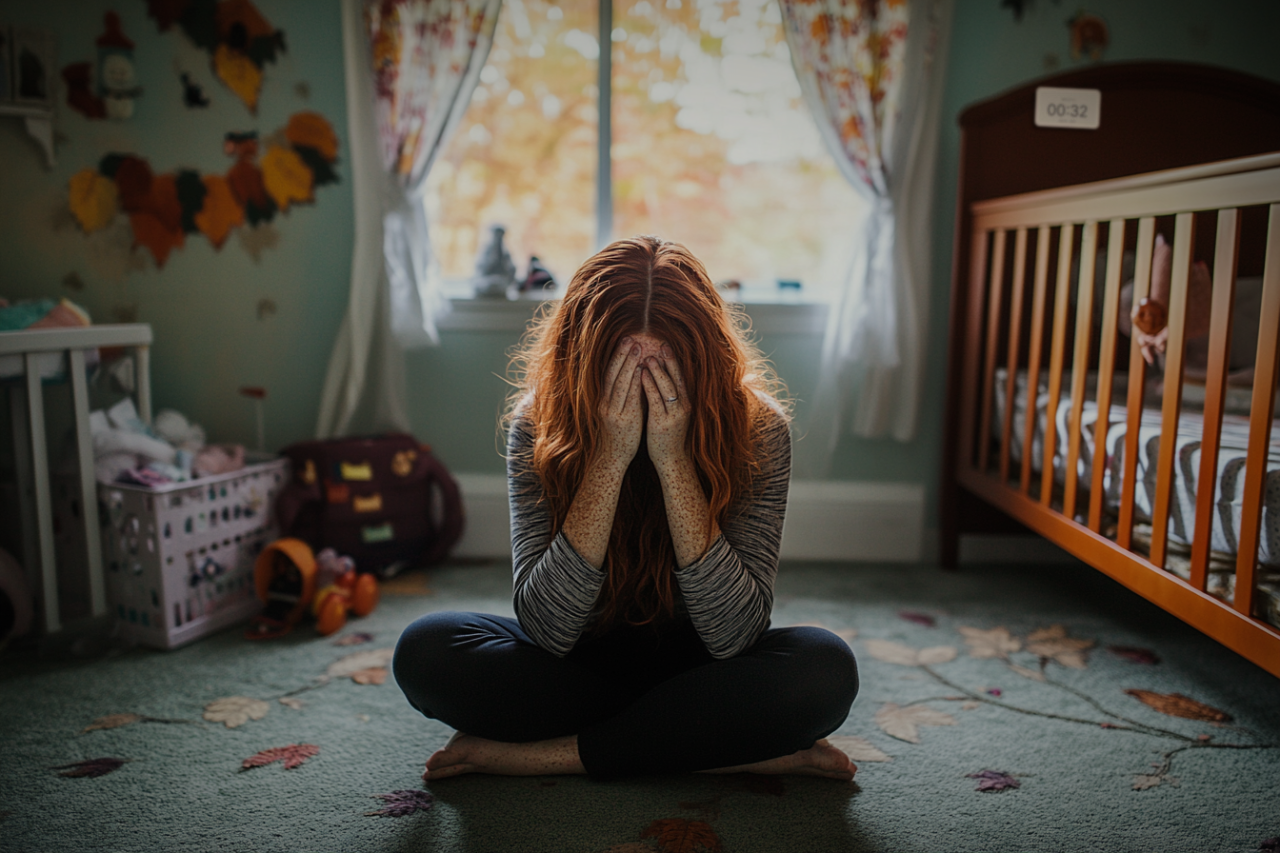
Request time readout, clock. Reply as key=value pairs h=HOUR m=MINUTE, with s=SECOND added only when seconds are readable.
h=0 m=32
